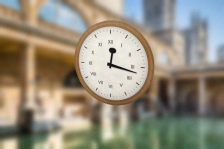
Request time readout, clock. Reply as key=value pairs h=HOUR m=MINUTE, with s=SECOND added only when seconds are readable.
h=12 m=17
